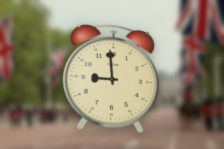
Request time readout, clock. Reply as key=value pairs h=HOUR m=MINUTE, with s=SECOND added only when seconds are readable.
h=8 m=59
